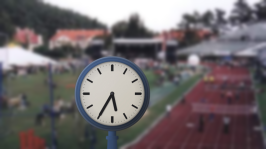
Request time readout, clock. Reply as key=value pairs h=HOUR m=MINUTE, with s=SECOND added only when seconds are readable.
h=5 m=35
